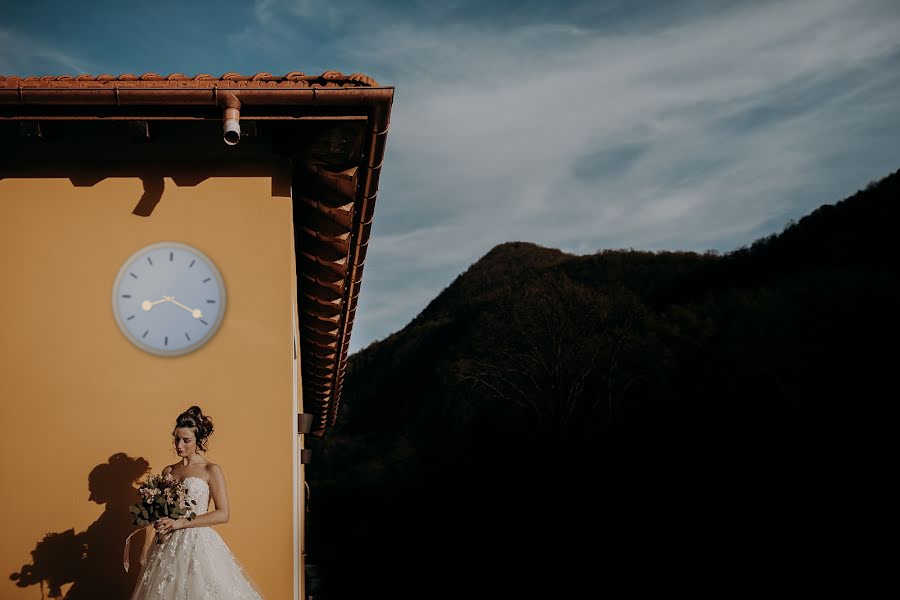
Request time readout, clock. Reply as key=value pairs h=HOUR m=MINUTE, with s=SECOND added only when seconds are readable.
h=8 m=19
